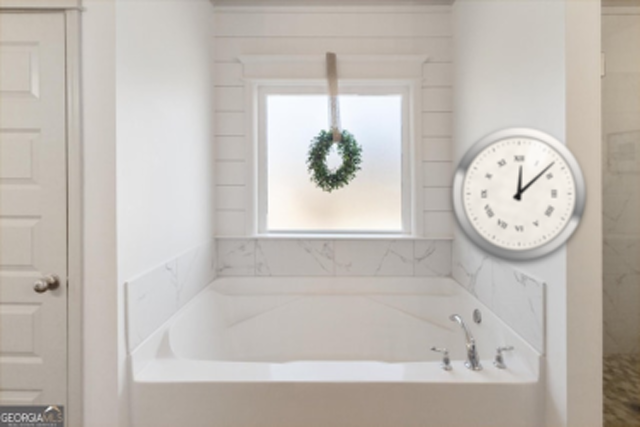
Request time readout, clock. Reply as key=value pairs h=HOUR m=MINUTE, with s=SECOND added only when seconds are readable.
h=12 m=8
